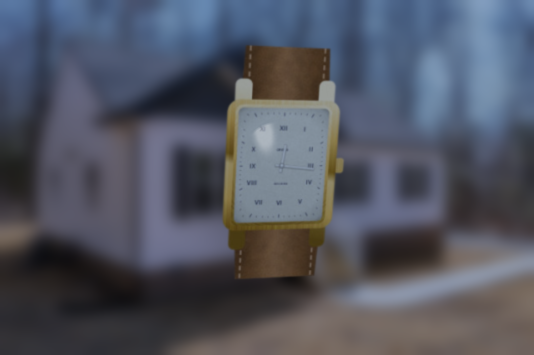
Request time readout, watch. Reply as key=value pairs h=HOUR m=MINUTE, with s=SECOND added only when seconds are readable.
h=12 m=16
